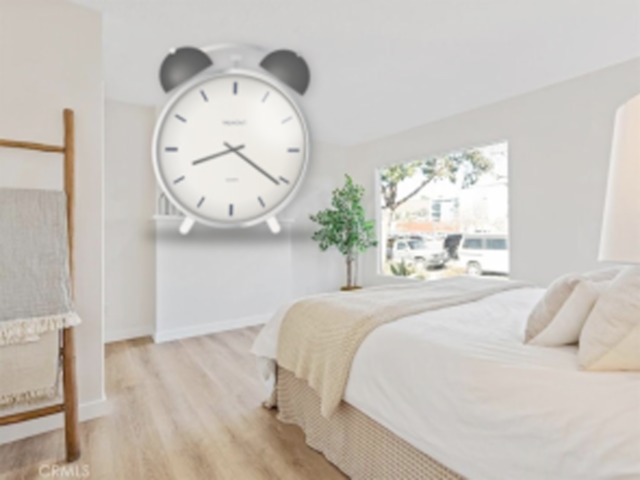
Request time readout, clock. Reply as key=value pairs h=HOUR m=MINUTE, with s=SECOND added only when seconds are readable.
h=8 m=21
